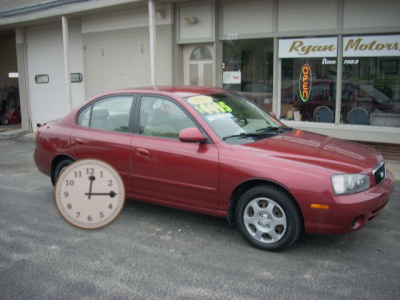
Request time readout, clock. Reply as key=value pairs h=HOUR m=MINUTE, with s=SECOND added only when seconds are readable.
h=12 m=15
